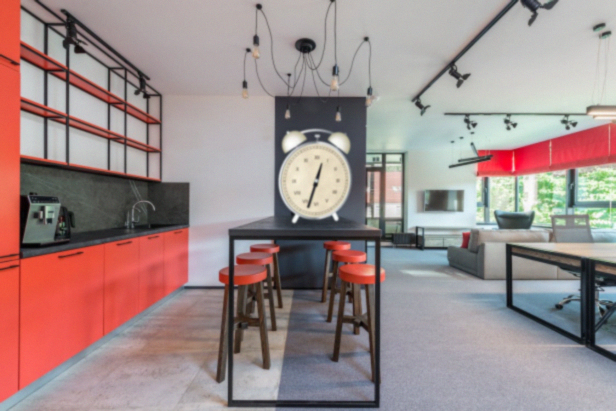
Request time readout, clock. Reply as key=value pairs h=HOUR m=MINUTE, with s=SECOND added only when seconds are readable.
h=12 m=33
